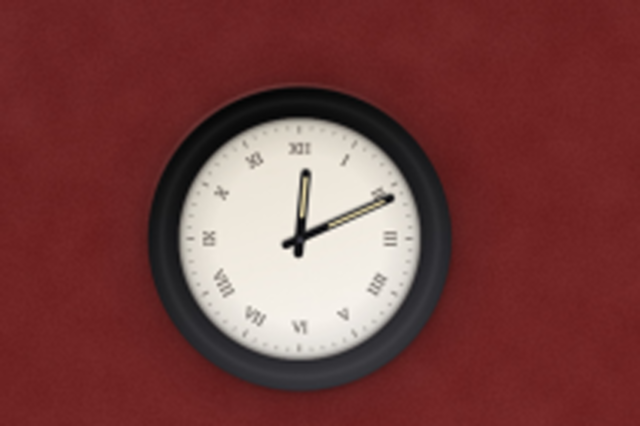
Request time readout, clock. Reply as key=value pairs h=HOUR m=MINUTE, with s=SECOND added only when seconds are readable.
h=12 m=11
